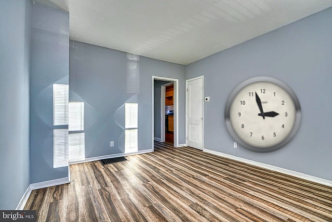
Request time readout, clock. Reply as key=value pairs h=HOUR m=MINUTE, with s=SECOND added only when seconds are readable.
h=2 m=57
